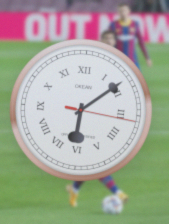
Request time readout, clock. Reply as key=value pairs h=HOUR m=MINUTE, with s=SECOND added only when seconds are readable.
h=6 m=8 s=16
